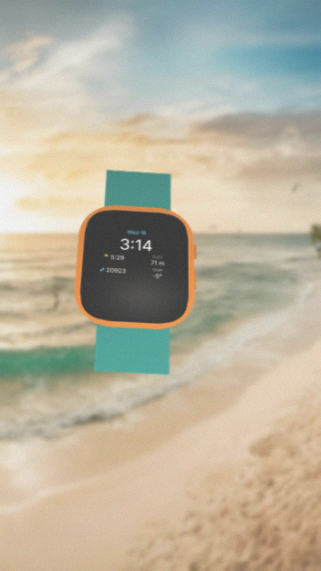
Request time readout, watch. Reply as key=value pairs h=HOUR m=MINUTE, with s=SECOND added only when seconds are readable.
h=3 m=14
